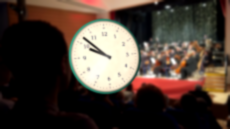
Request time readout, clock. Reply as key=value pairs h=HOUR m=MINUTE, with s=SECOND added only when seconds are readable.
h=9 m=52
